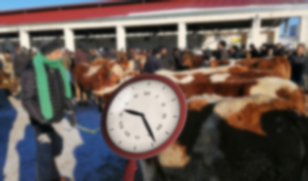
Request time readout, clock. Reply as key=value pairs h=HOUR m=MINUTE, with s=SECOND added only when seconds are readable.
h=9 m=24
